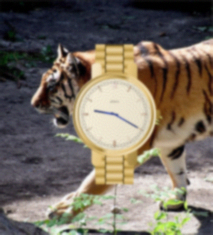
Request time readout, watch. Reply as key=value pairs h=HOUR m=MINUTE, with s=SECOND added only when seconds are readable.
h=9 m=20
